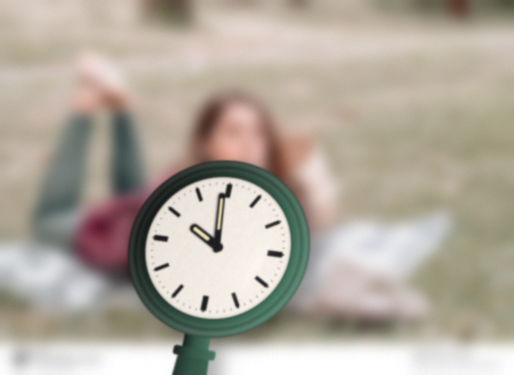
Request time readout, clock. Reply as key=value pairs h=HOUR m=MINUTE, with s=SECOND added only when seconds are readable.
h=9 m=59
